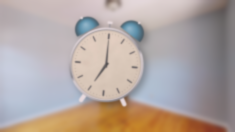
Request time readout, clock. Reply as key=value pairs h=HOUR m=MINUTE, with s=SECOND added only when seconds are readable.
h=7 m=0
